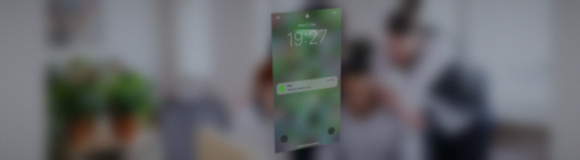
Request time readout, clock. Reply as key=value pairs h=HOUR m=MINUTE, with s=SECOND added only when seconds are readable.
h=19 m=27
